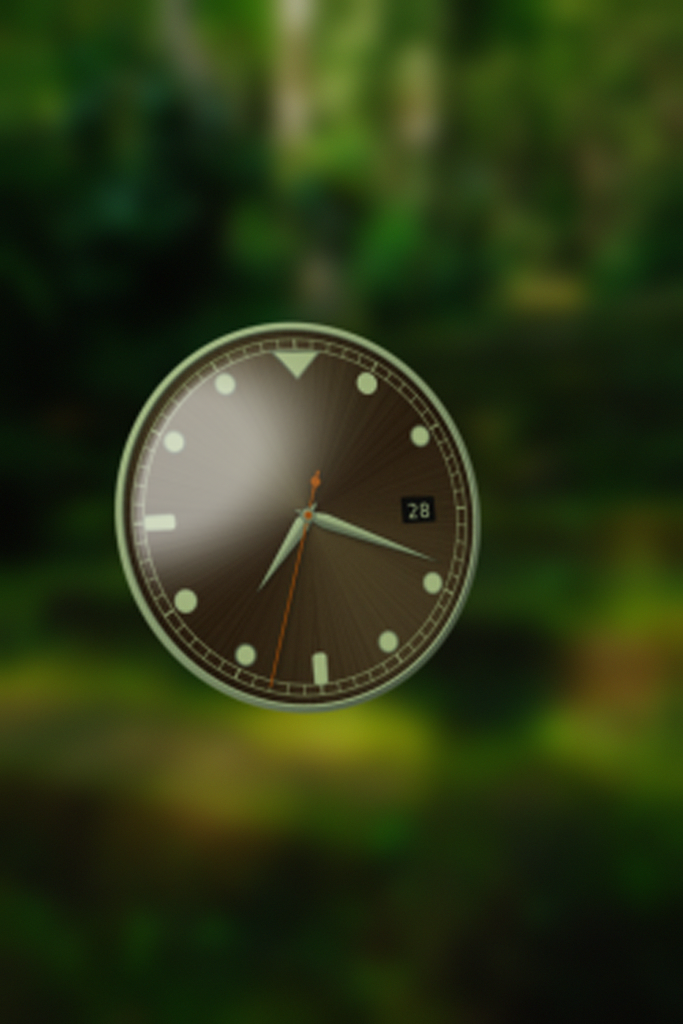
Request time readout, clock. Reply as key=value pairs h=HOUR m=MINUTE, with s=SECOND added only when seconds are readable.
h=7 m=18 s=33
